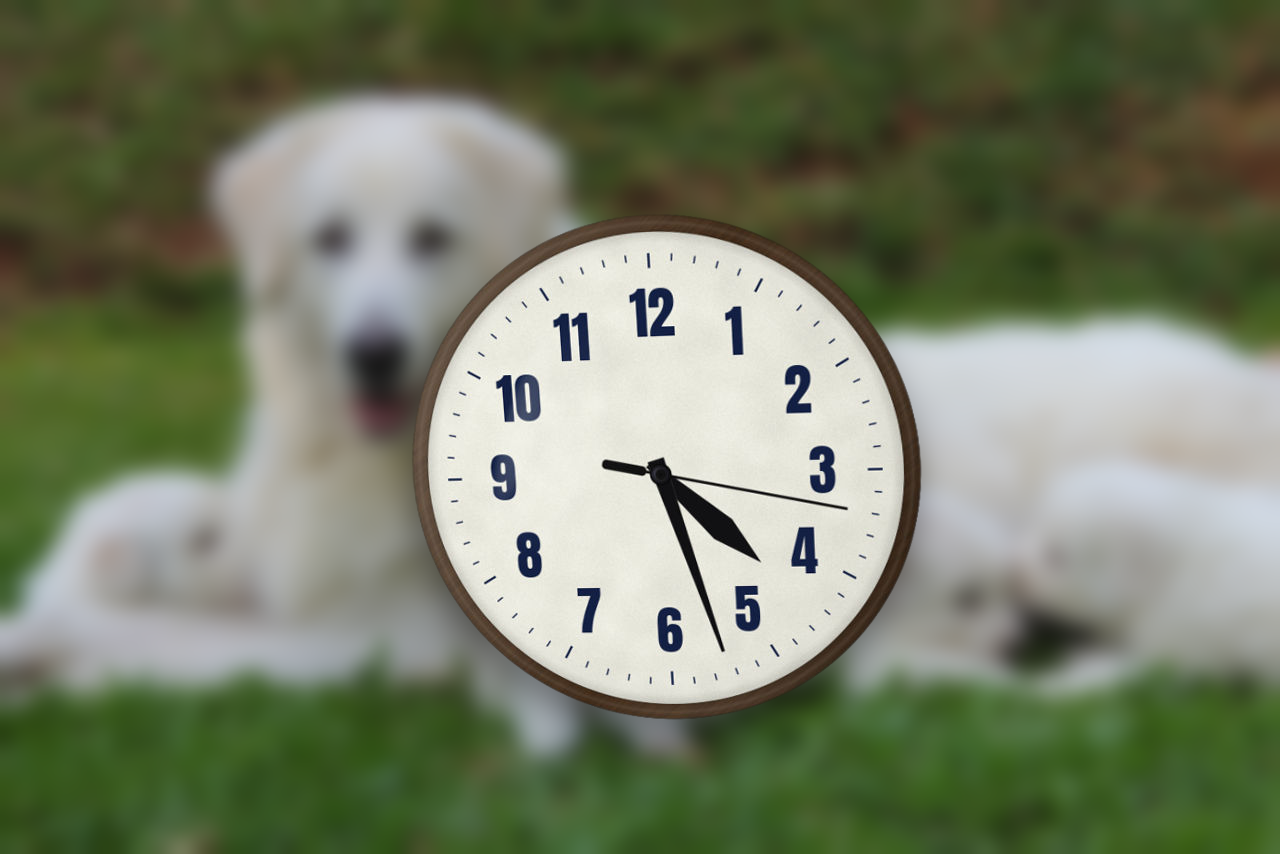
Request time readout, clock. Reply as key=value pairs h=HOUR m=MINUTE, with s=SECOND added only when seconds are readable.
h=4 m=27 s=17
